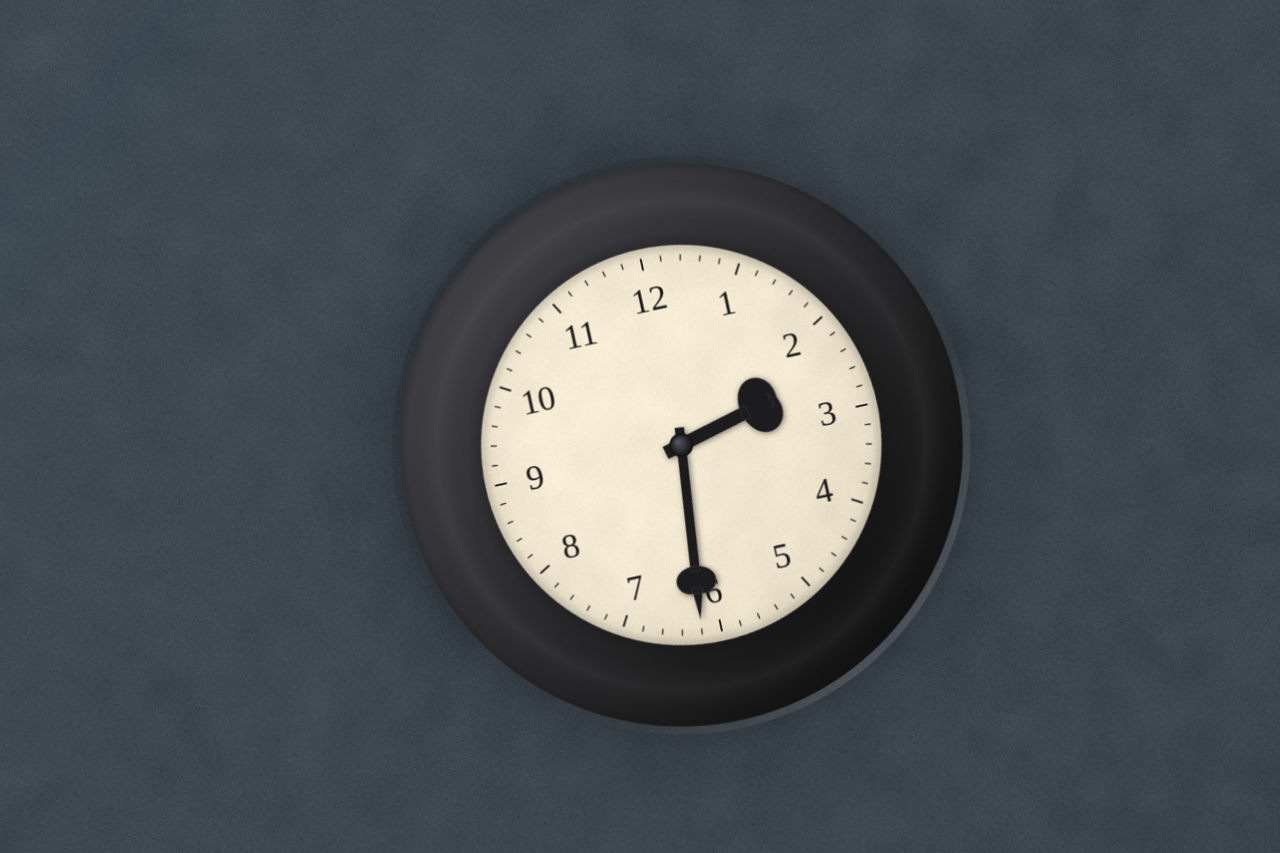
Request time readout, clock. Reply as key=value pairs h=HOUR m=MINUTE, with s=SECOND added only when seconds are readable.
h=2 m=31
